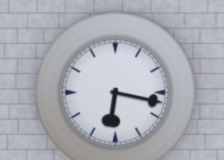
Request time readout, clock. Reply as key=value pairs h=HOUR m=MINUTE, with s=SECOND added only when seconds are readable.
h=6 m=17
